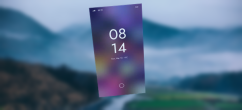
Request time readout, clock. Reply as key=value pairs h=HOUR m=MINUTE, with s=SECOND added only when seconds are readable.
h=8 m=14
